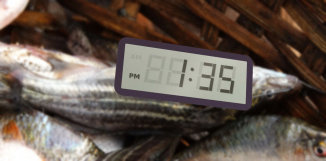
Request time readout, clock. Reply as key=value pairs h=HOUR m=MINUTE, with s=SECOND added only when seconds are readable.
h=1 m=35
